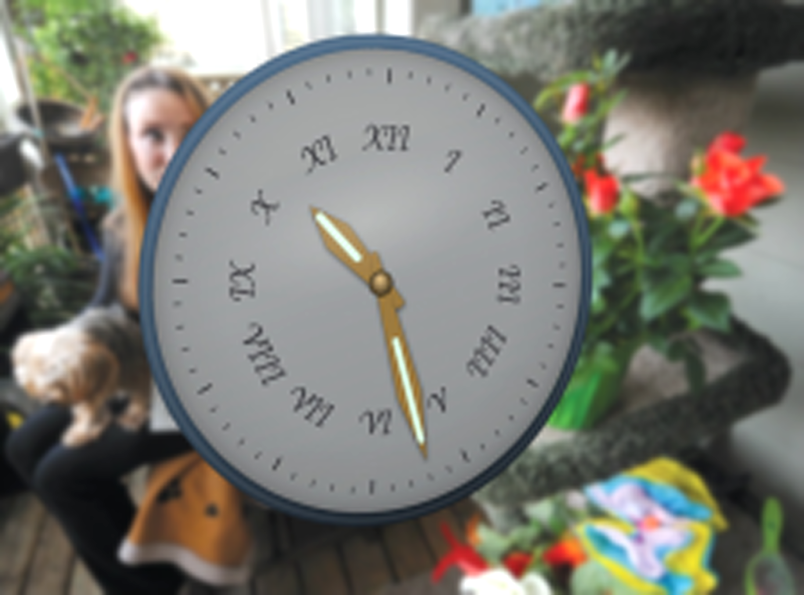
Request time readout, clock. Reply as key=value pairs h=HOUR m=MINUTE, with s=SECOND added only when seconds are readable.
h=10 m=27
